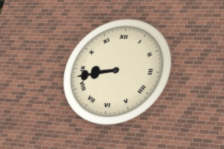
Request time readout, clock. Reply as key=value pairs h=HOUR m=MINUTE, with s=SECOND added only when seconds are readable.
h=8 m=43
